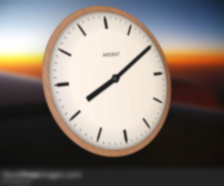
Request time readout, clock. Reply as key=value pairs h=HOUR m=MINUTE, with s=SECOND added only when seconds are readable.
h=8 m=10
